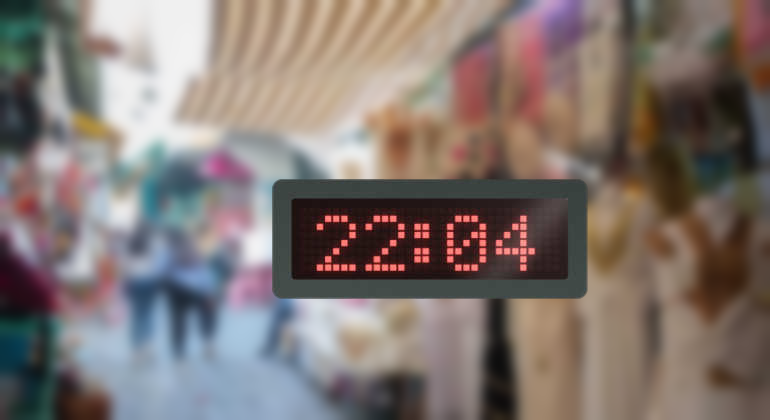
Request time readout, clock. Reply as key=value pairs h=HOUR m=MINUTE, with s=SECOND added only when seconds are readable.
h=22 m=4
